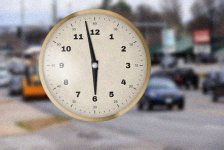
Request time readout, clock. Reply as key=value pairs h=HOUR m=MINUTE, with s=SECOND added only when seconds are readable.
h=5 m=58
